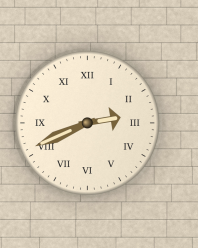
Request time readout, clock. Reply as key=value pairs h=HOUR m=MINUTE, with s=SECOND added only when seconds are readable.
h=2 m=41
